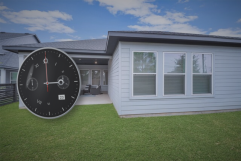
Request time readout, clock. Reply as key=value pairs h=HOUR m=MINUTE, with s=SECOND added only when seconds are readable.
h=3 m=0
